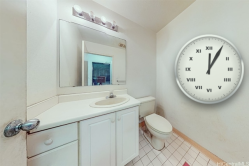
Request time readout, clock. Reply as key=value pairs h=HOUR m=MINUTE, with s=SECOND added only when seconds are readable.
h=12 m=5
